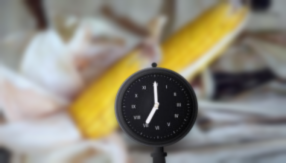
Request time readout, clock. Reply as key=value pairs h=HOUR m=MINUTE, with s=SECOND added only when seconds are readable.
h=7 m=0
